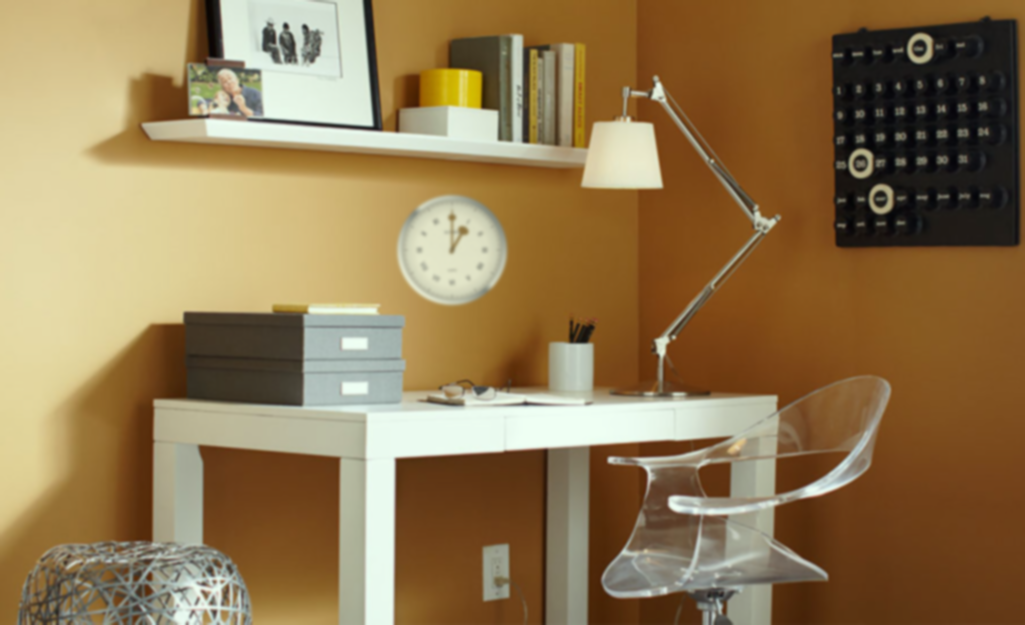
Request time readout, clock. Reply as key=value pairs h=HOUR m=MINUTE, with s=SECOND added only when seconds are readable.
h=1 m=0
